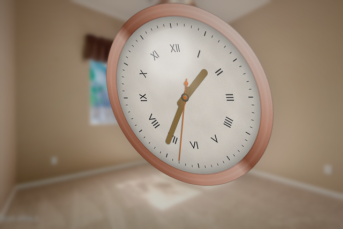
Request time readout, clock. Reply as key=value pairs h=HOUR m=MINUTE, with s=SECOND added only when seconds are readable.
h=1 m=35 s=33
